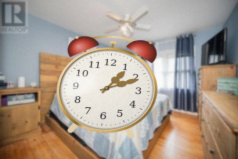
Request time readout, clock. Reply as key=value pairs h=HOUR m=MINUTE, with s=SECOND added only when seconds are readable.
h=1 m=11
